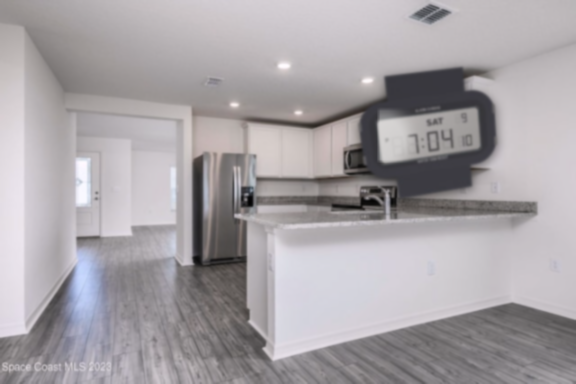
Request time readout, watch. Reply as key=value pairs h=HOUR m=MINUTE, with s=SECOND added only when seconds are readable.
h=7 m=4
